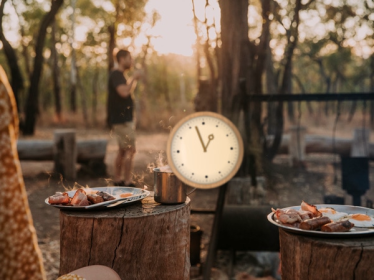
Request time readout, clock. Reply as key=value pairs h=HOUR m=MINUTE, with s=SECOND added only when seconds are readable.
h=12 m=57
